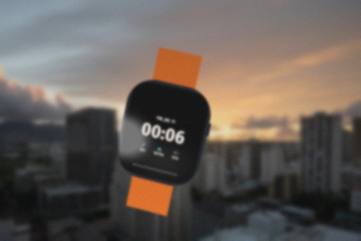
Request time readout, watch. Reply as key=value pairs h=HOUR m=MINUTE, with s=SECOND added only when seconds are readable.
h=0 m=6
